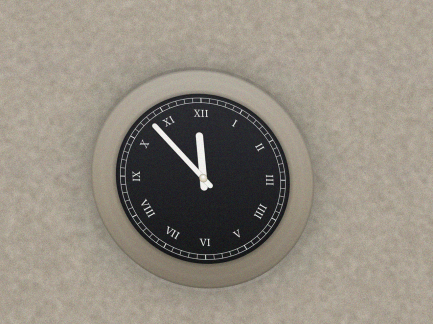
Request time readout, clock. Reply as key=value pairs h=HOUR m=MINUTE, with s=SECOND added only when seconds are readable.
h=11 m=53
